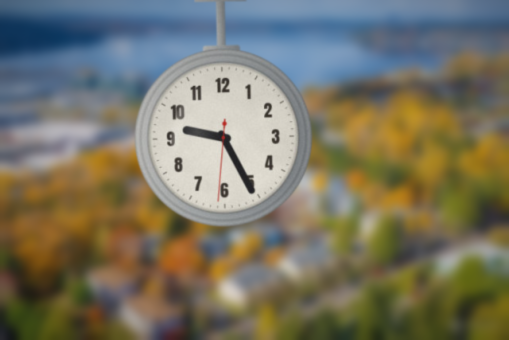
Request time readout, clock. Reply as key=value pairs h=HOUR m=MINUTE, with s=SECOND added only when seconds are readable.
h=9 m=25 s=31
